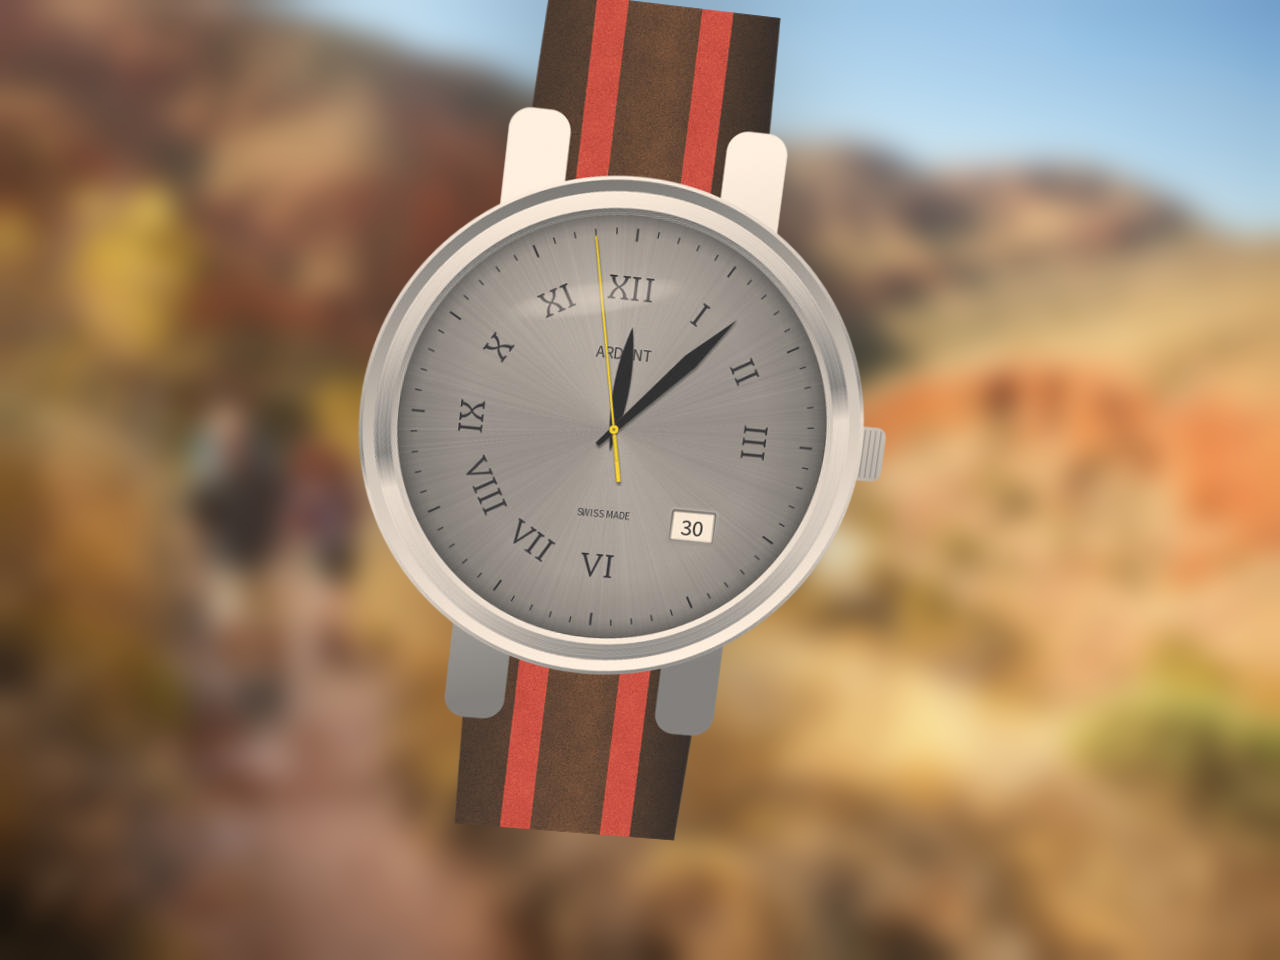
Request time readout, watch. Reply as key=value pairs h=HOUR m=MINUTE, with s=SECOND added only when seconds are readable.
h=12 m=6 s=58
